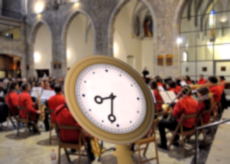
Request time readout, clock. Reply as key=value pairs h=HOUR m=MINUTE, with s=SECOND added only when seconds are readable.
h=8 m=32
